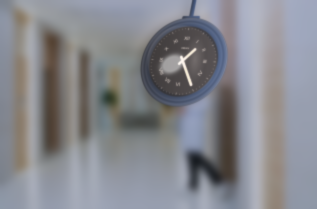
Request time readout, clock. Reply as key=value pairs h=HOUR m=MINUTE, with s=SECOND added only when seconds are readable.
h=1 m=25
